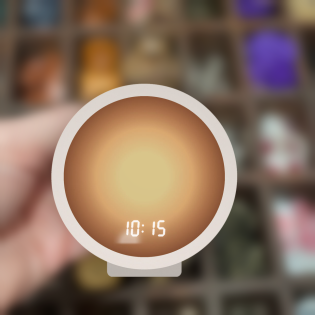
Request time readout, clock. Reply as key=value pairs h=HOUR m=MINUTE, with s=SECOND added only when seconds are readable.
h=10 m=15
